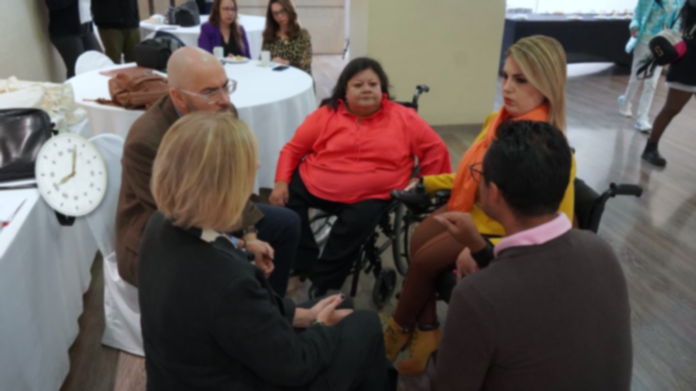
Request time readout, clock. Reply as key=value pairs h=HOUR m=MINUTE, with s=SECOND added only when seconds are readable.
h=8 m=2
